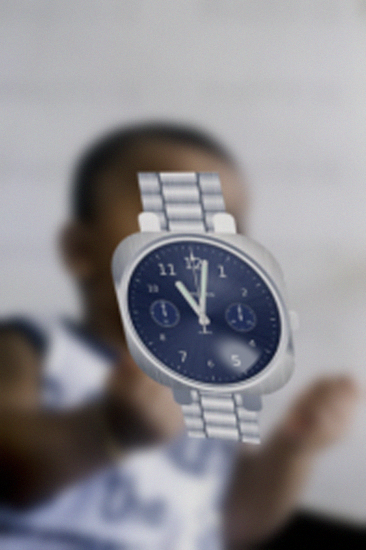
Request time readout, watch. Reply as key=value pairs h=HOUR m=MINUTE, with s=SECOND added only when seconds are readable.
h=11 m=2
